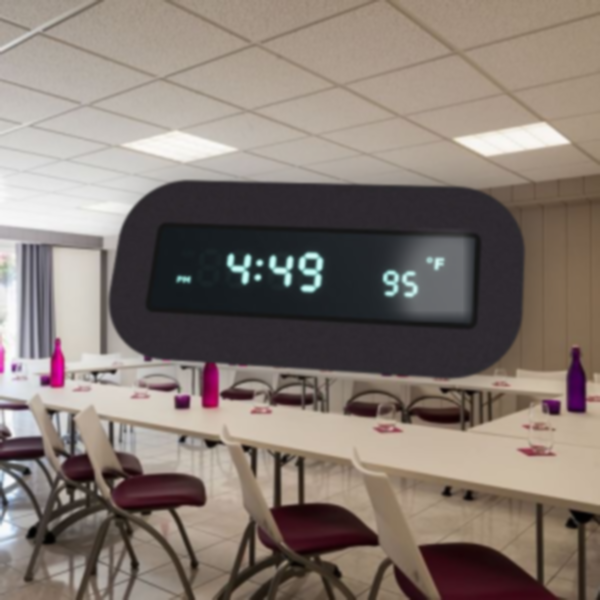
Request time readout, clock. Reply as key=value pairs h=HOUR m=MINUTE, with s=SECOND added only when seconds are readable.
h=4 m=49
